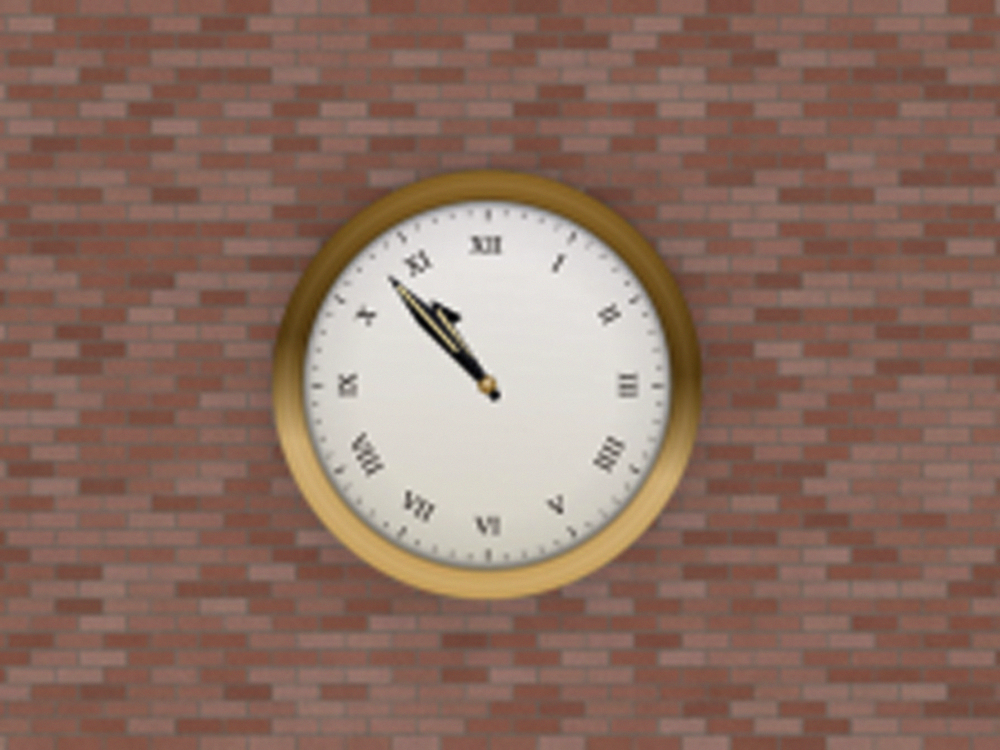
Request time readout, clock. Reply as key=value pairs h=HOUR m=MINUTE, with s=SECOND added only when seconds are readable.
h=10 m=53
